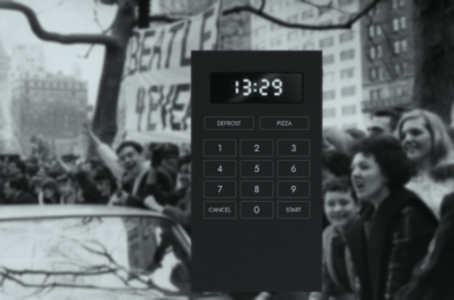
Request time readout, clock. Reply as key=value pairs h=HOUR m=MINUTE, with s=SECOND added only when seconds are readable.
h=13 m=29
